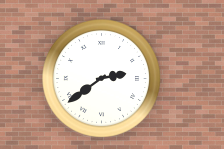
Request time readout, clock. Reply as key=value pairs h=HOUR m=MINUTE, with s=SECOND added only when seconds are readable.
h=2 m=39
